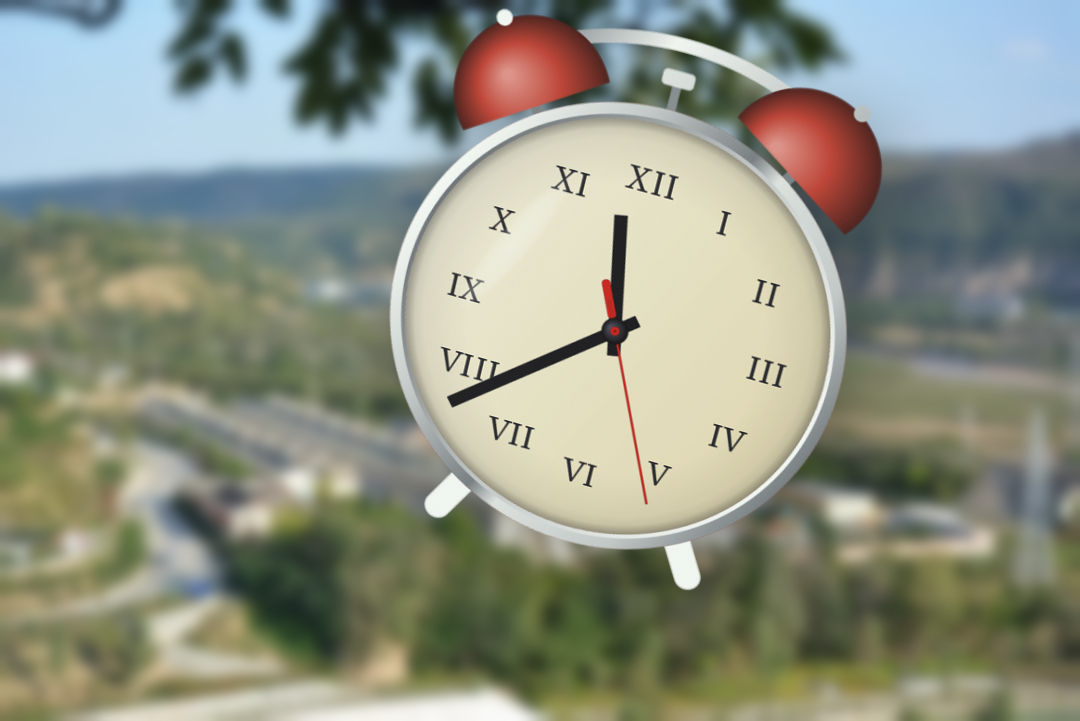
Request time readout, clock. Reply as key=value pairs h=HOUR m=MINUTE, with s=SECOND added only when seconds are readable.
h=11 m=38 s=26
